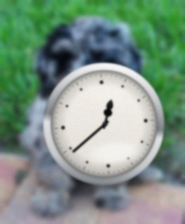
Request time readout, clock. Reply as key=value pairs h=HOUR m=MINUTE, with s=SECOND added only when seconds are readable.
h=12 m=39
